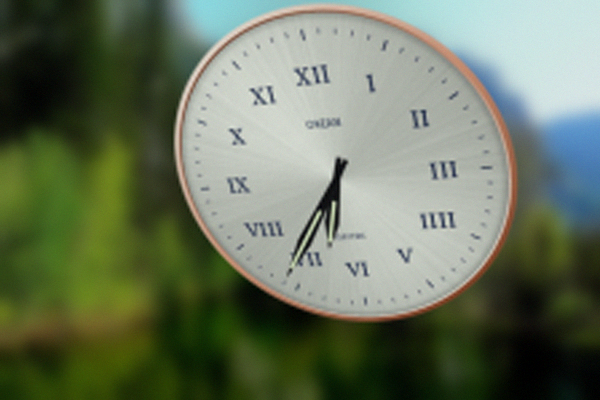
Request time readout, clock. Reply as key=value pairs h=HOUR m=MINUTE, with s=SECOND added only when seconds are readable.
h=6 m=36
